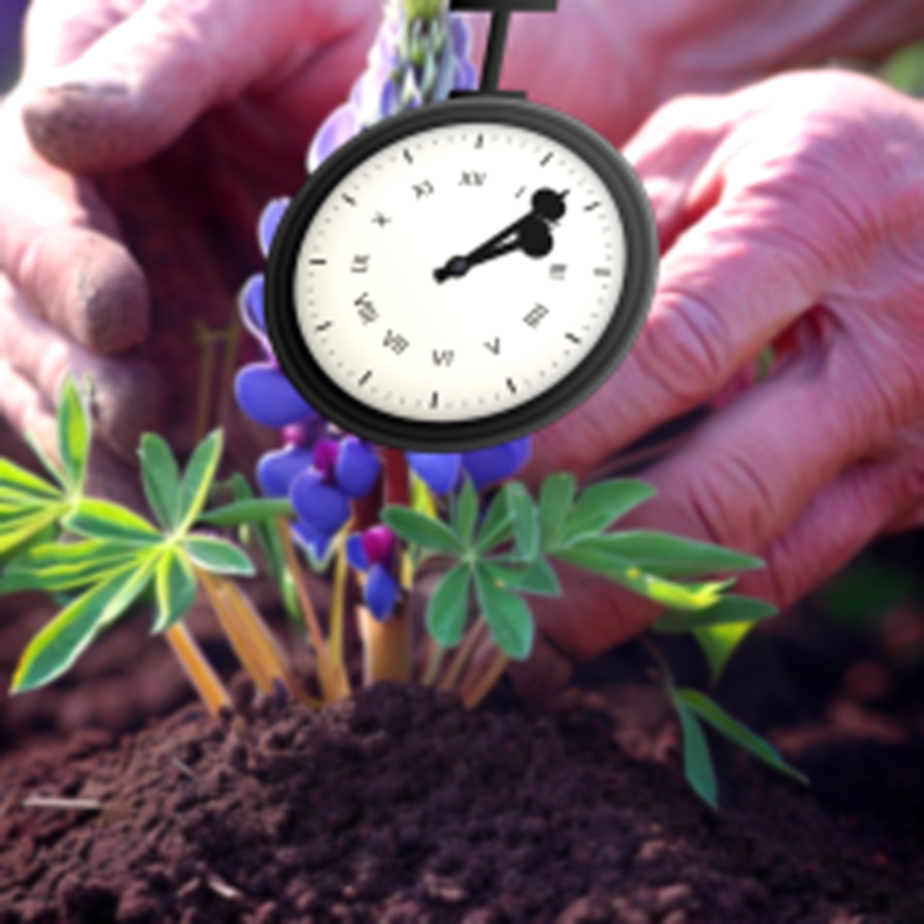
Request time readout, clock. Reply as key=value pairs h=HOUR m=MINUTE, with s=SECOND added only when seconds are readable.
h=2 m=8
